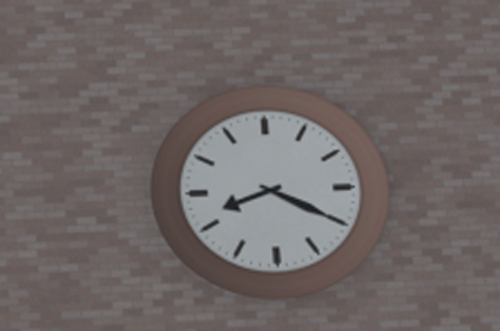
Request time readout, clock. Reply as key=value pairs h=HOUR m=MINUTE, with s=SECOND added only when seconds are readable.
h=8 m=20
